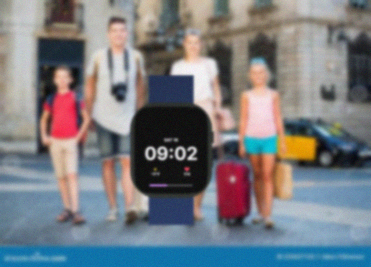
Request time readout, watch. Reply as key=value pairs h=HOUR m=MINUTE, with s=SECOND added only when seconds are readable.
h=9 m=2
